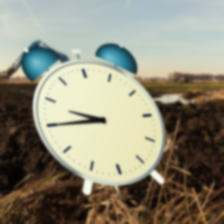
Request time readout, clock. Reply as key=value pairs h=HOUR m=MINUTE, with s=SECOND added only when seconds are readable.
h=9 m=45
